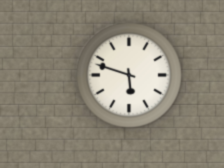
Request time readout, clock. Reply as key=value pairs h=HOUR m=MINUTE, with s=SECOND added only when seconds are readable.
h=5 m=48
